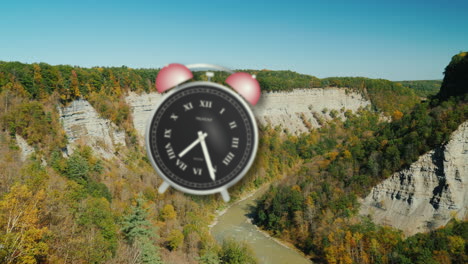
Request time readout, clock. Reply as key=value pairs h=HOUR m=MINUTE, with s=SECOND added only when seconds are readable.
h=7 m=26
